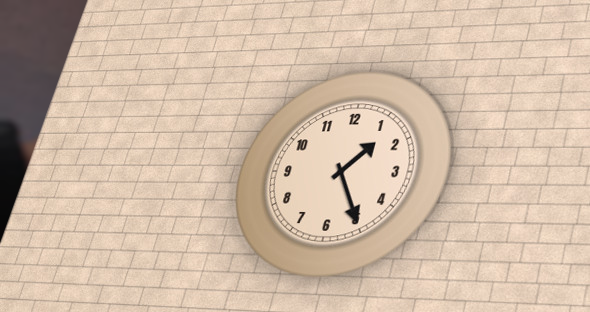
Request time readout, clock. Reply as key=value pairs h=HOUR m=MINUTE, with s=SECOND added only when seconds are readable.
h=1 m=25
